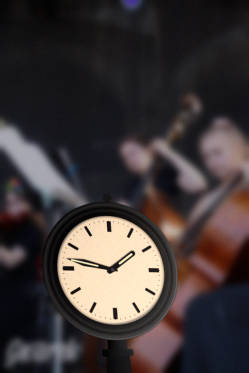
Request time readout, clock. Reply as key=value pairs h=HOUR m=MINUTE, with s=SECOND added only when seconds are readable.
h=1 m=47
